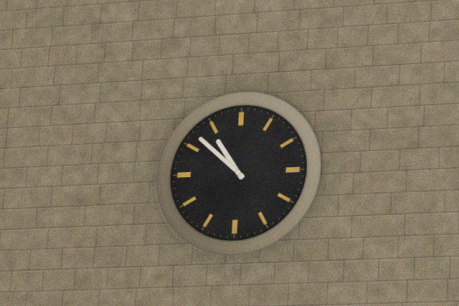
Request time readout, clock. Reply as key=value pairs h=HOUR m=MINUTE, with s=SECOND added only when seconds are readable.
h=10 m=52
